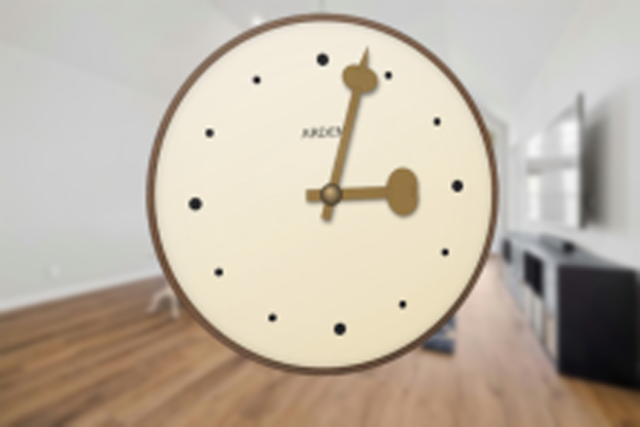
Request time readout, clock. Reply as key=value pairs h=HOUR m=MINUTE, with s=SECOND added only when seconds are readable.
h=3 m=3
